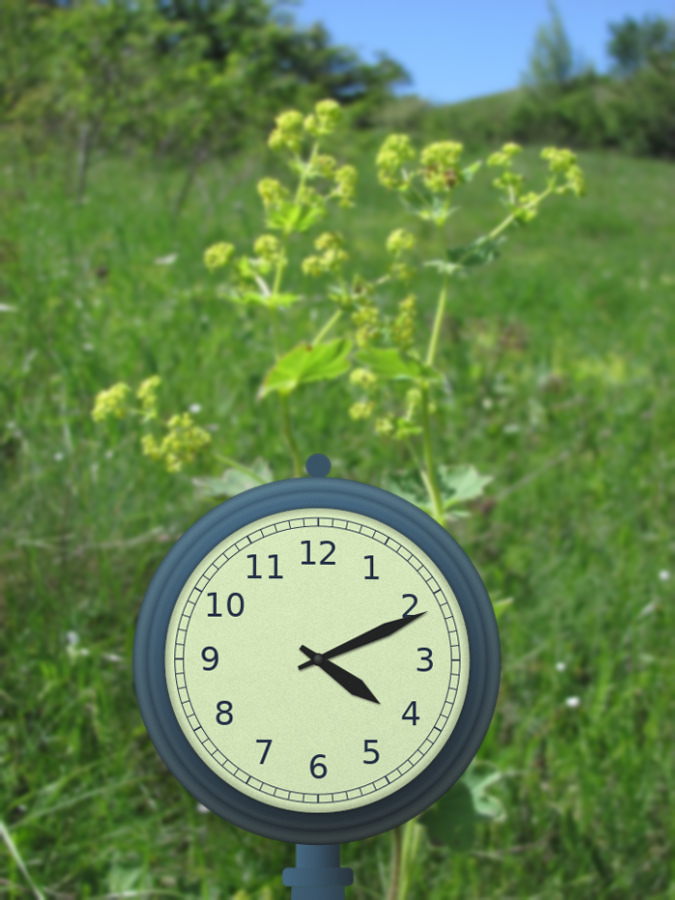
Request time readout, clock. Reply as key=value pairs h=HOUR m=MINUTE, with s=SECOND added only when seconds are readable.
h=4 m=11
